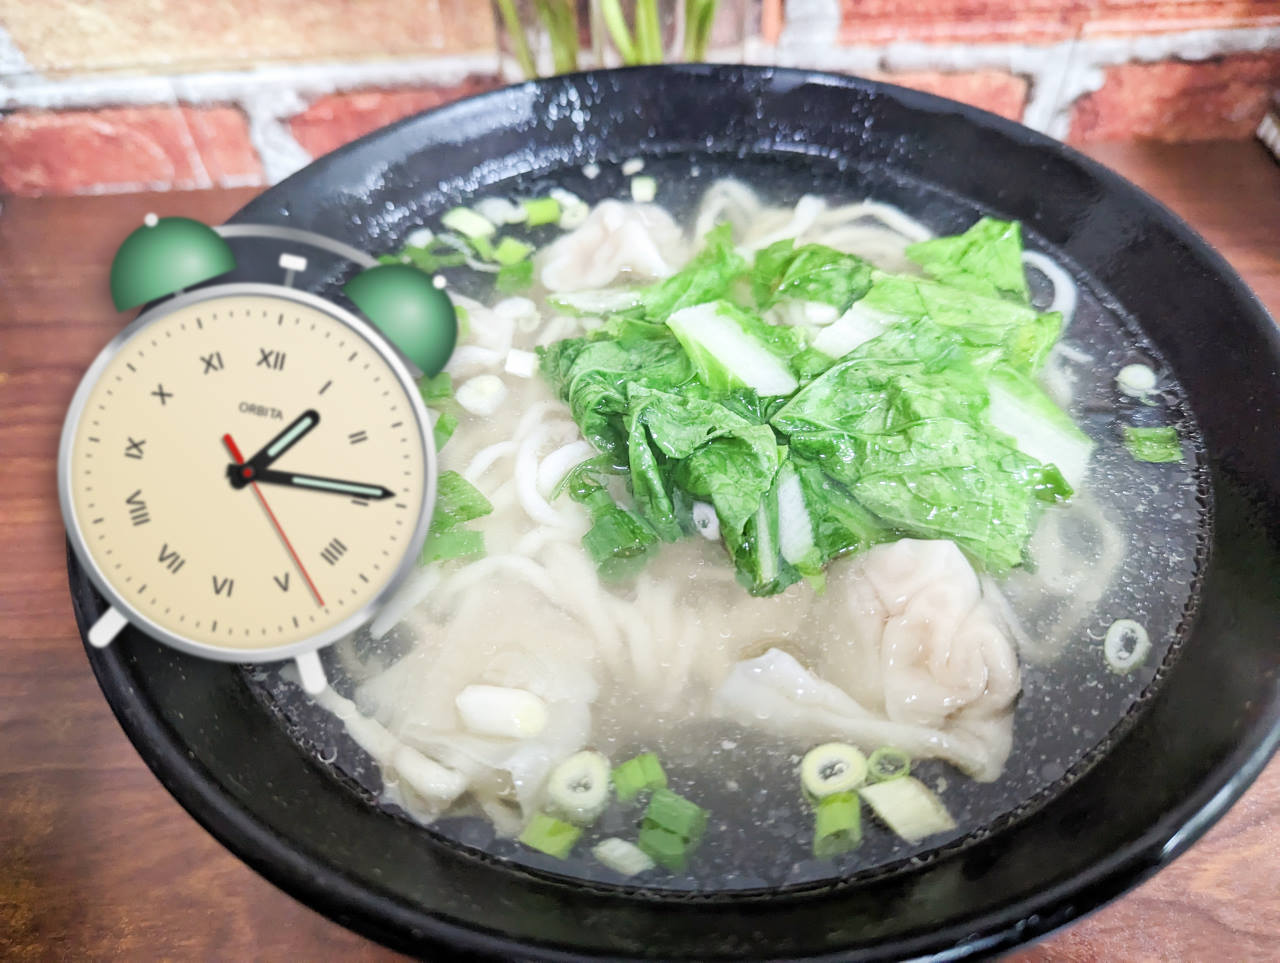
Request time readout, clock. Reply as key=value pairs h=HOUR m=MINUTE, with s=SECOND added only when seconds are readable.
h=1 m=14 s=23
